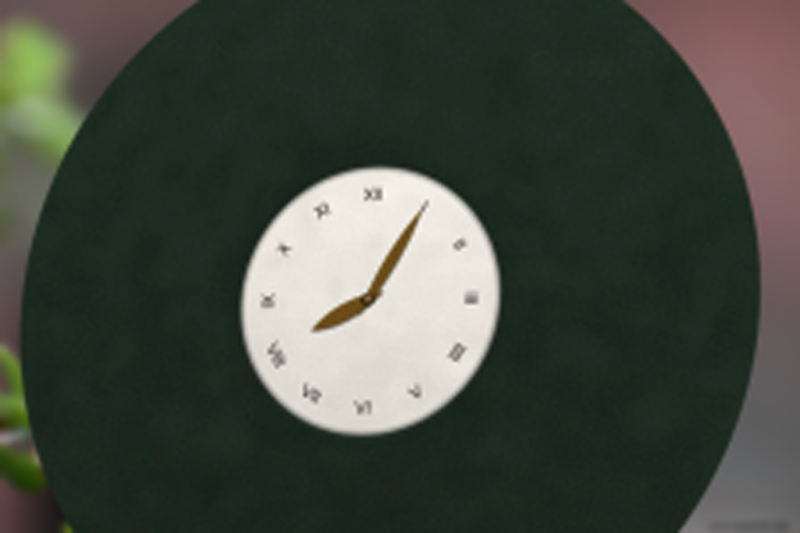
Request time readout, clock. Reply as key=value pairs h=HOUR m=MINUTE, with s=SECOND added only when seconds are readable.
h=8 m=5
